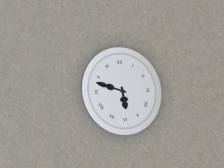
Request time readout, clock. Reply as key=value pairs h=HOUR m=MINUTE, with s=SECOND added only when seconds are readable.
h=5 m=48
